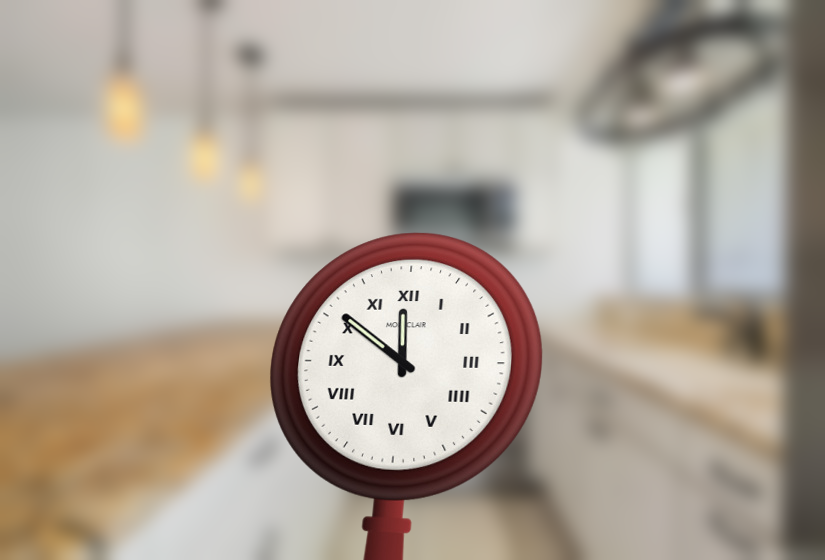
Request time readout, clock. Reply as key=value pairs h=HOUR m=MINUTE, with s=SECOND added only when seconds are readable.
h=11 m=51
